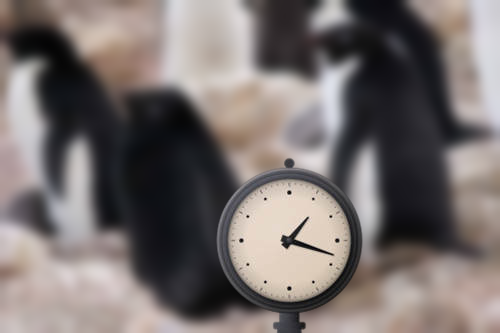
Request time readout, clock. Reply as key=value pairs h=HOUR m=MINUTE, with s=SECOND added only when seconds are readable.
h=1 m=18
